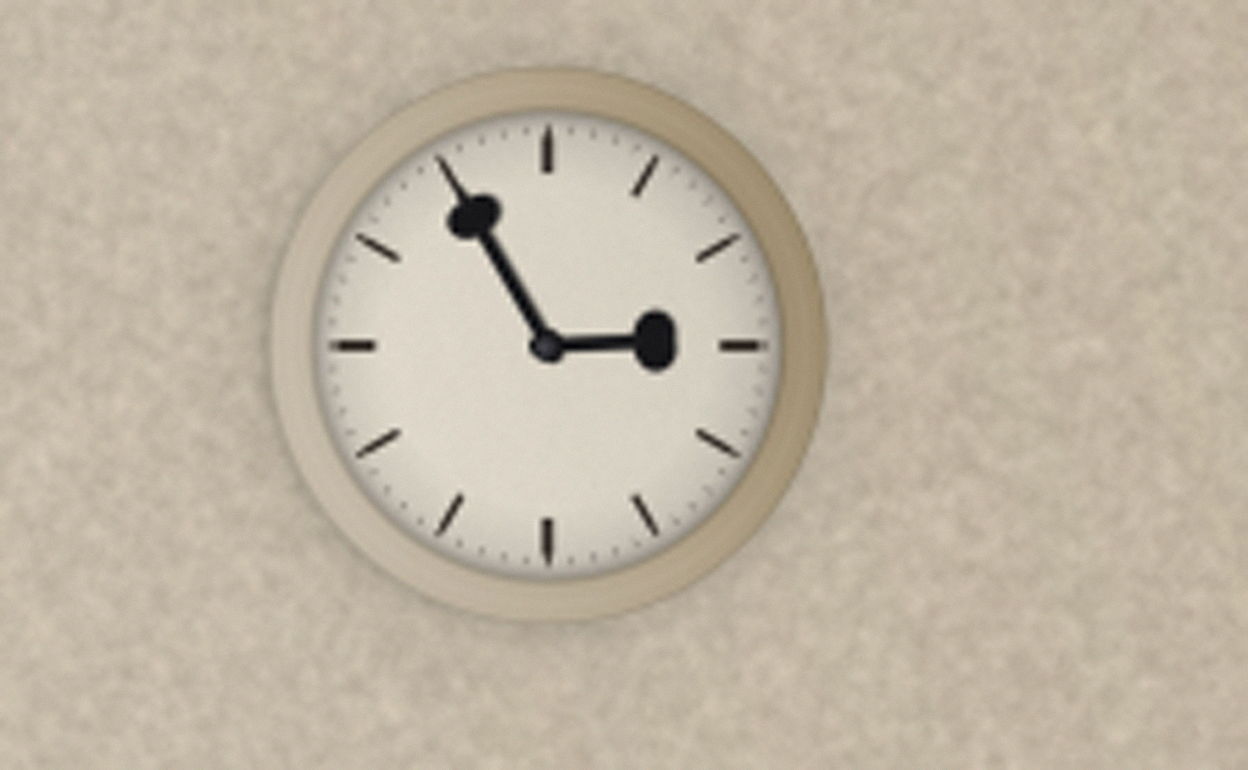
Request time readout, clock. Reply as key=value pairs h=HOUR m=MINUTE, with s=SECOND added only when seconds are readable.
h=2 m=55
